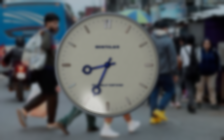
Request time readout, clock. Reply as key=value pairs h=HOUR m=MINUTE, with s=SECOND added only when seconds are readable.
h=8 m=34
